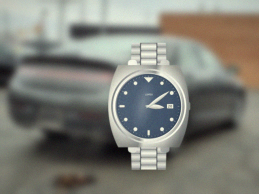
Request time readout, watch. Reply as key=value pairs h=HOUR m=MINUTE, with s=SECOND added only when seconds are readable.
h=3 m=9
